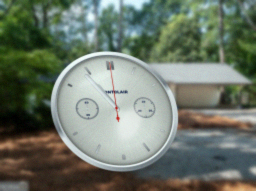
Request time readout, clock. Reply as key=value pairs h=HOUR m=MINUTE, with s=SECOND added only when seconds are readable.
h=10 m=54
